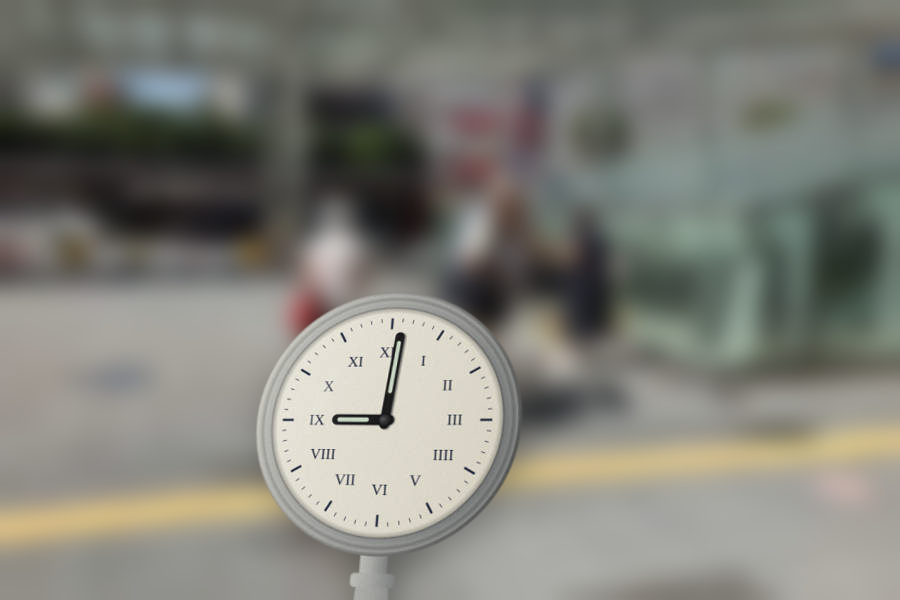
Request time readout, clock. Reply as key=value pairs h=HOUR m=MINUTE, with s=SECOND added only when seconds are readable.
h=9 m=1
